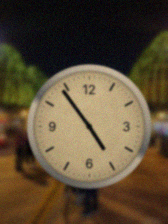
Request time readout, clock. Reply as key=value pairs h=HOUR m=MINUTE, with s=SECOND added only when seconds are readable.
h=4 m=54
